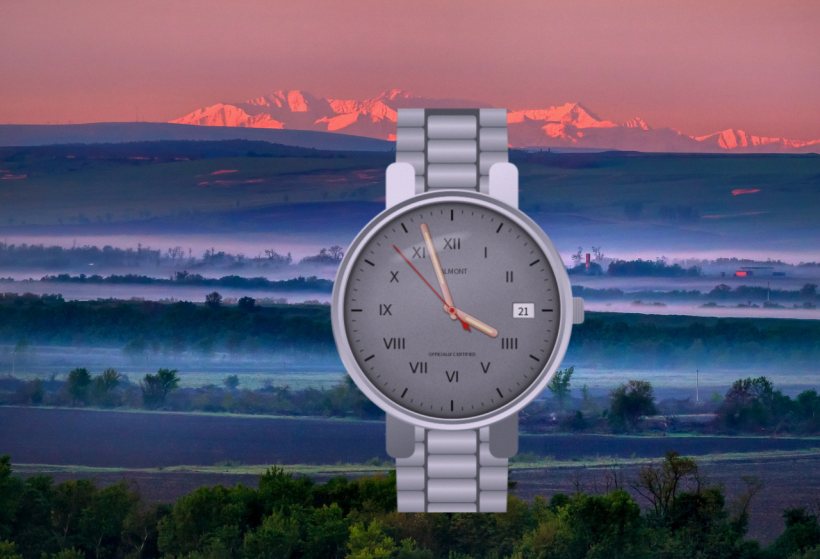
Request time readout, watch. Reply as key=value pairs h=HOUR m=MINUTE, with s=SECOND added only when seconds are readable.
h=3 m=56 s=53
